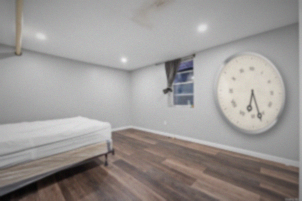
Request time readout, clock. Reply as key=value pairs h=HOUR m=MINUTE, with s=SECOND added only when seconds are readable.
h=6 m=27
